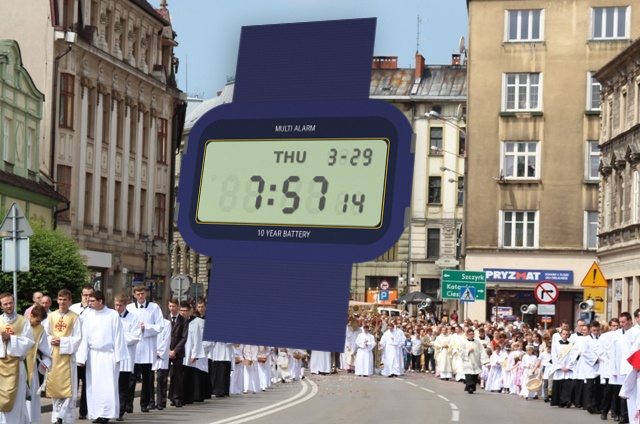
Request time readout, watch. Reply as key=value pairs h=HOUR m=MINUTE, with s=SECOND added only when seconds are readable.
h=7 m=57 s=14
